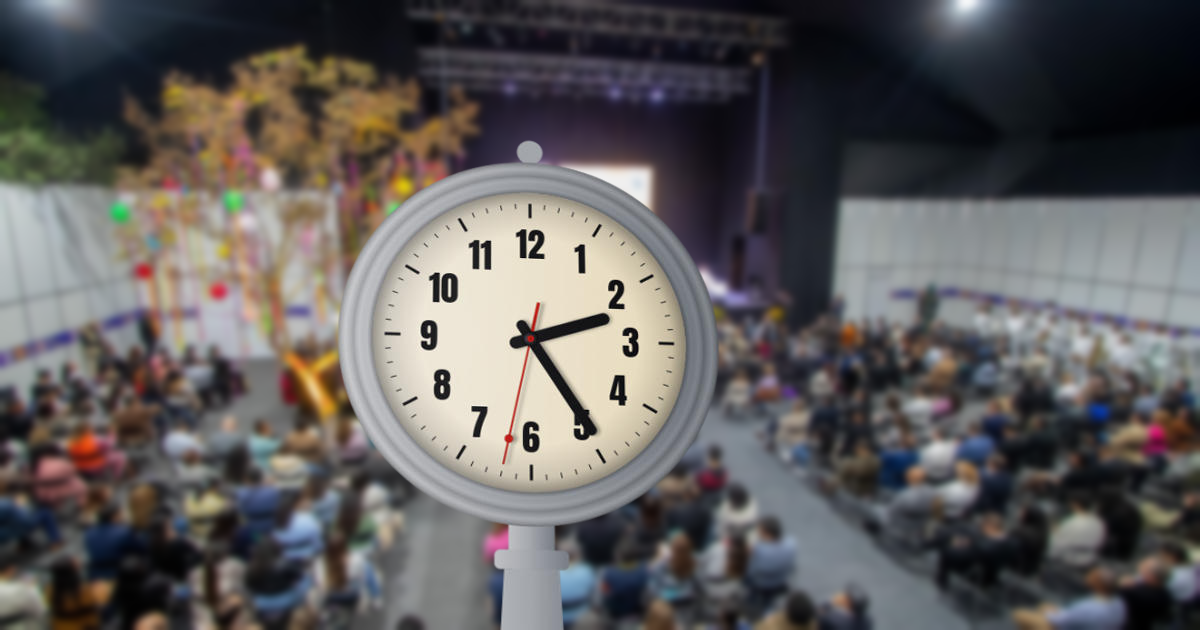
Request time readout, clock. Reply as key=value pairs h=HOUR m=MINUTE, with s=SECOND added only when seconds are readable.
h=2 m=24 s=32
